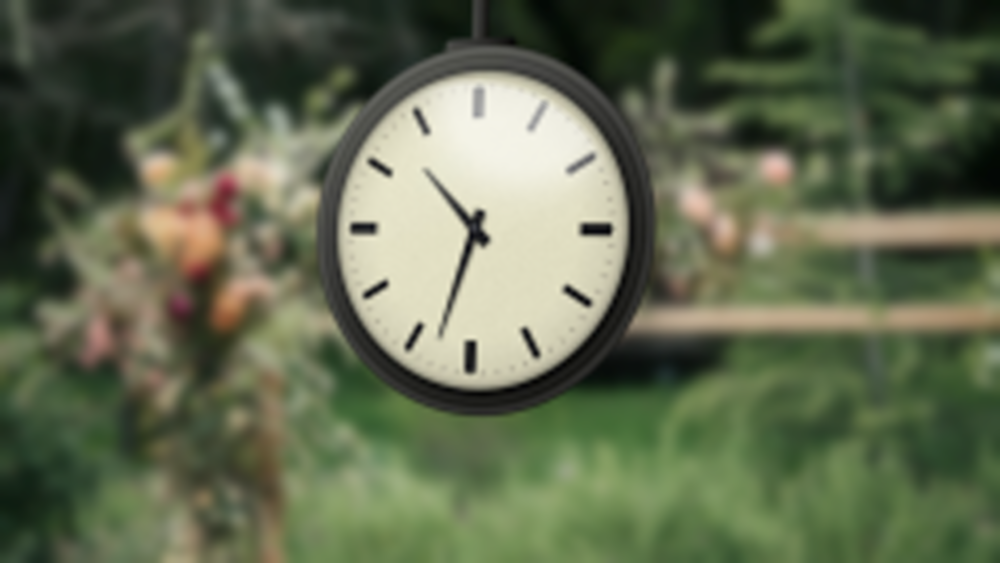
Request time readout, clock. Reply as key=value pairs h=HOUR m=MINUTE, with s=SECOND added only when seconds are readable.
h=10 m=33
